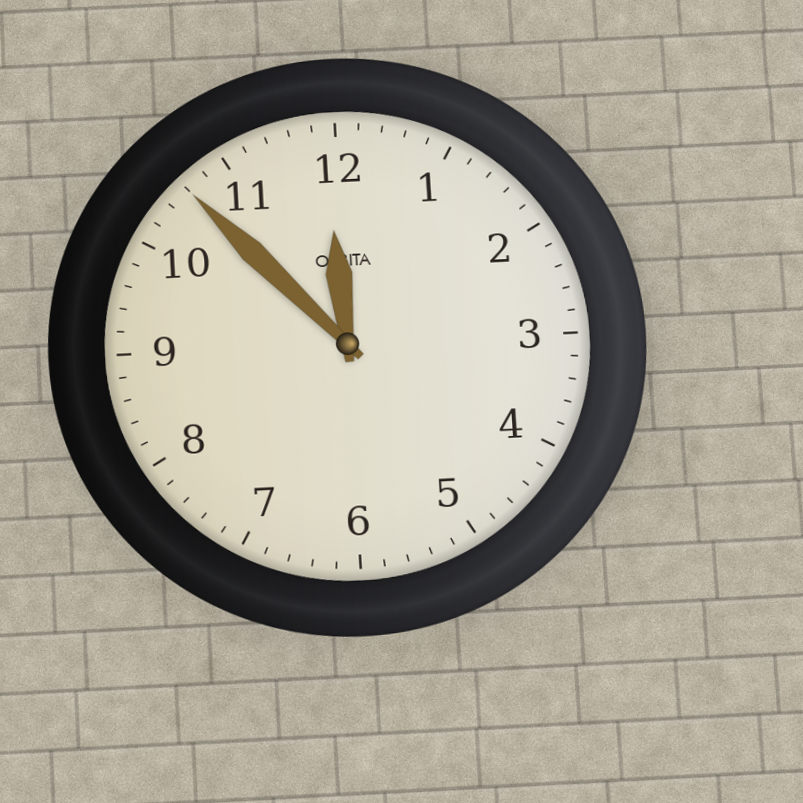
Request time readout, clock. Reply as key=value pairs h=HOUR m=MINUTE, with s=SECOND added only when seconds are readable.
h=11 m=53
